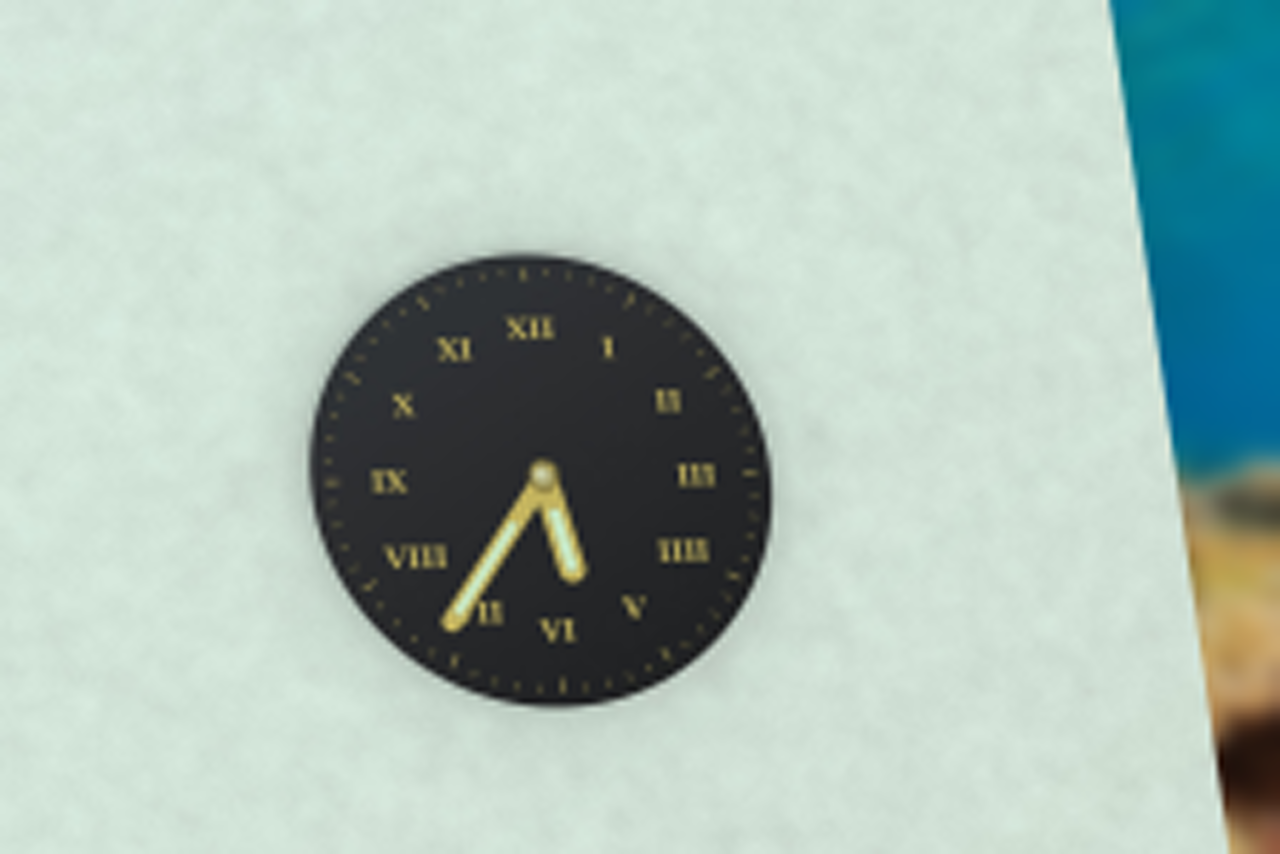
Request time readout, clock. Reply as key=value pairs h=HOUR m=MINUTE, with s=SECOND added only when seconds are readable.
h=5 m=36
